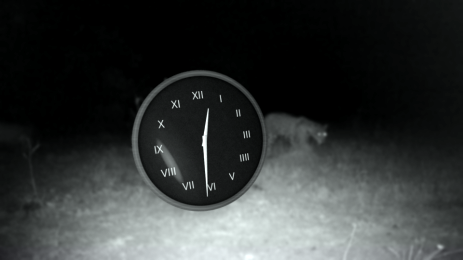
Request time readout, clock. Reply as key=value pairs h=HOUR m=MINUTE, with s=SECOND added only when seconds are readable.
h=12 m=31
